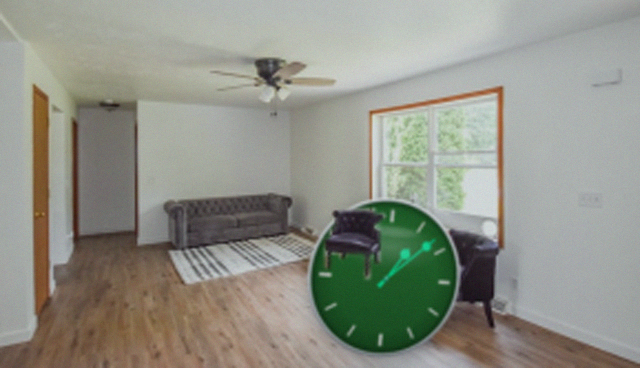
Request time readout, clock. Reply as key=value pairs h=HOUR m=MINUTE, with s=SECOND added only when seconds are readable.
h=1 m=8
